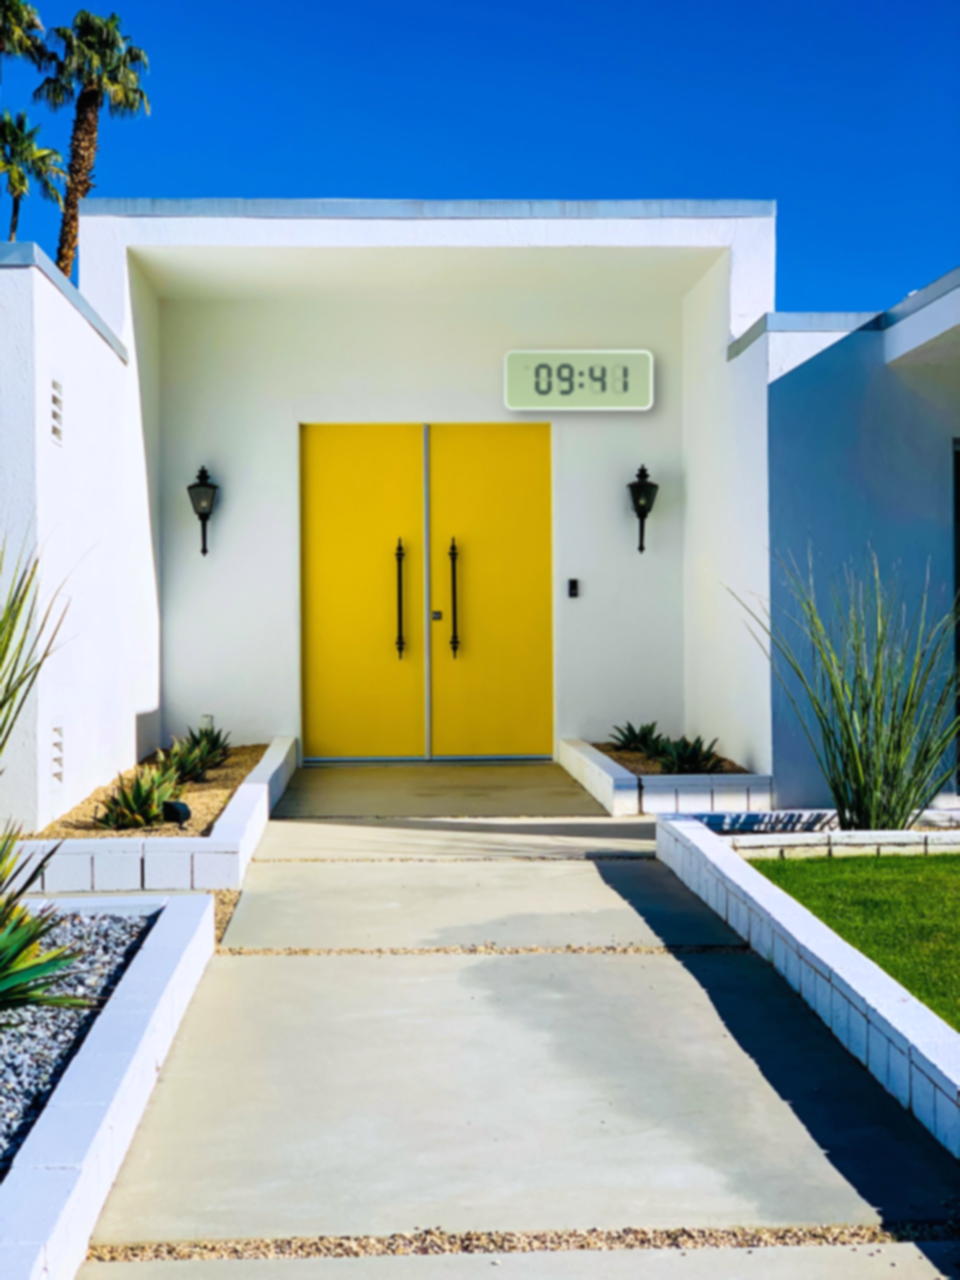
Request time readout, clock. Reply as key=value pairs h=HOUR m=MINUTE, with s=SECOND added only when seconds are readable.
h=9 m=41
